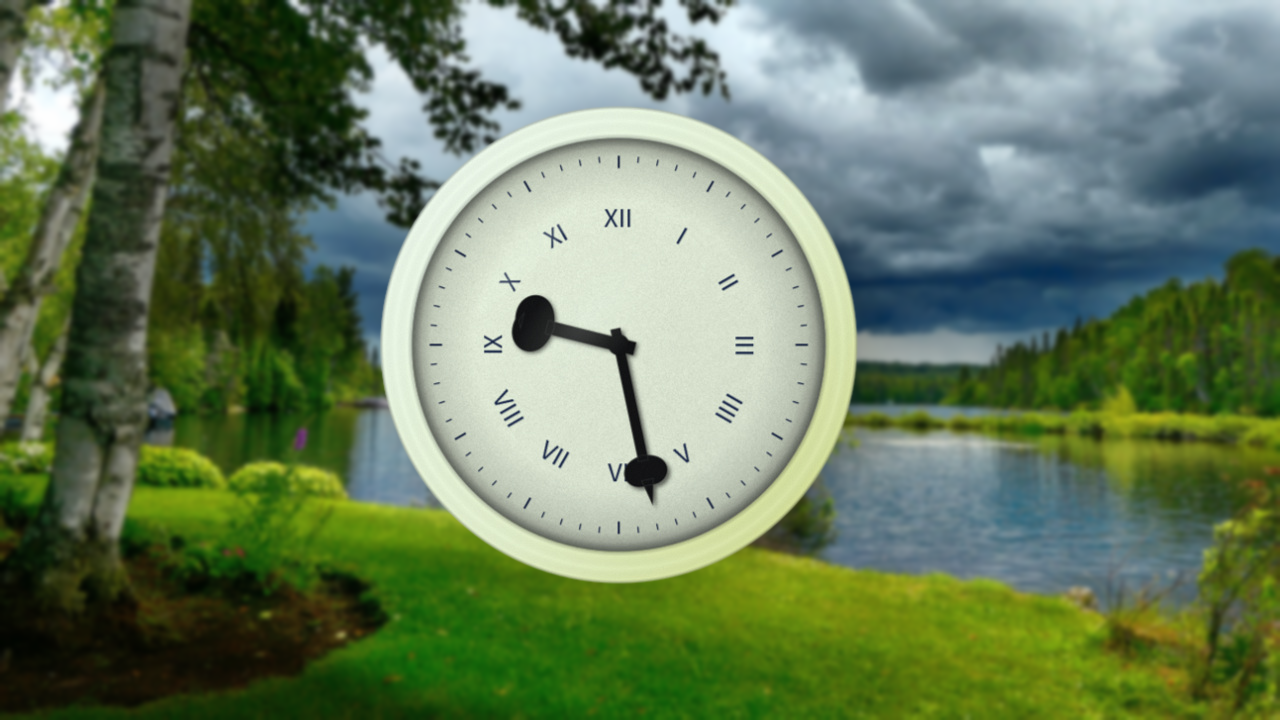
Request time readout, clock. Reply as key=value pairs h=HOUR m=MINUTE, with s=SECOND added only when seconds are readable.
h=9 m=28
